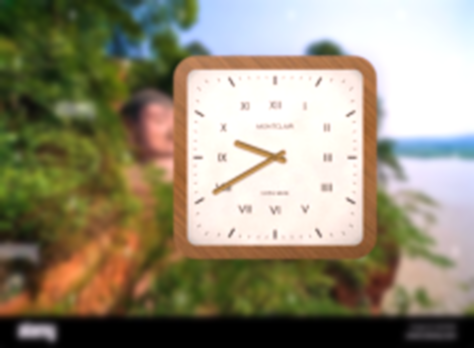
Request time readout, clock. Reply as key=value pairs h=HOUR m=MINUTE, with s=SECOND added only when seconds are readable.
h=9 m=40
